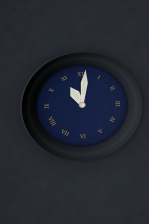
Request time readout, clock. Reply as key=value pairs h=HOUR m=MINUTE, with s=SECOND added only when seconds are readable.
h=11 m=1
